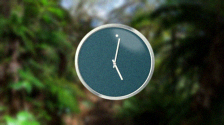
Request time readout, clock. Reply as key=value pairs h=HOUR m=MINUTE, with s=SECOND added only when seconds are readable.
h=5 m=1
